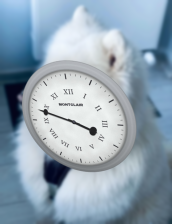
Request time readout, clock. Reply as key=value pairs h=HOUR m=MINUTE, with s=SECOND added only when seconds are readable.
h=3 m=48
